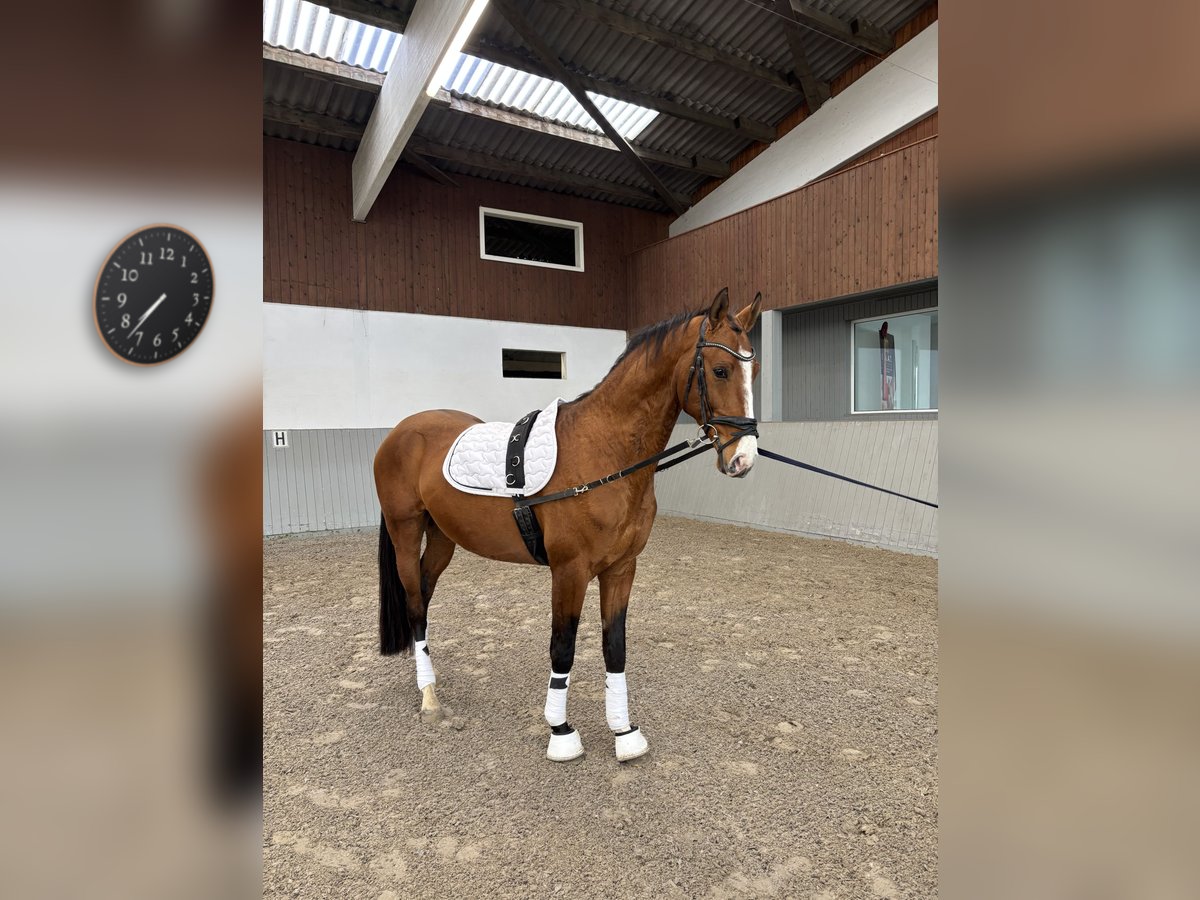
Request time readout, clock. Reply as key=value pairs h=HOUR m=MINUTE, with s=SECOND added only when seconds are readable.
h=7 m=37
